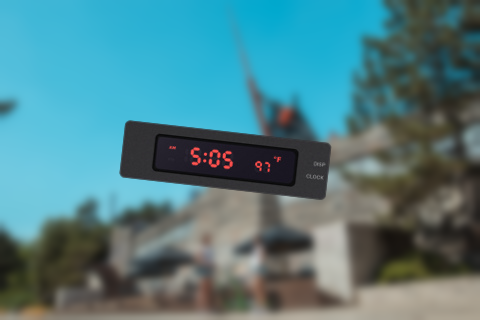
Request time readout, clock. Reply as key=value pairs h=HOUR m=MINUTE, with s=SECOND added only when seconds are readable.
h=5 m=5
